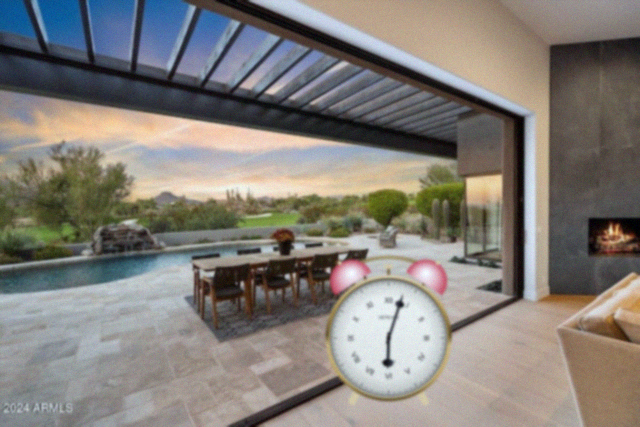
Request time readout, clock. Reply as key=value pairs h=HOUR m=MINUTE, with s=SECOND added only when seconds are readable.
h=6 m=3
